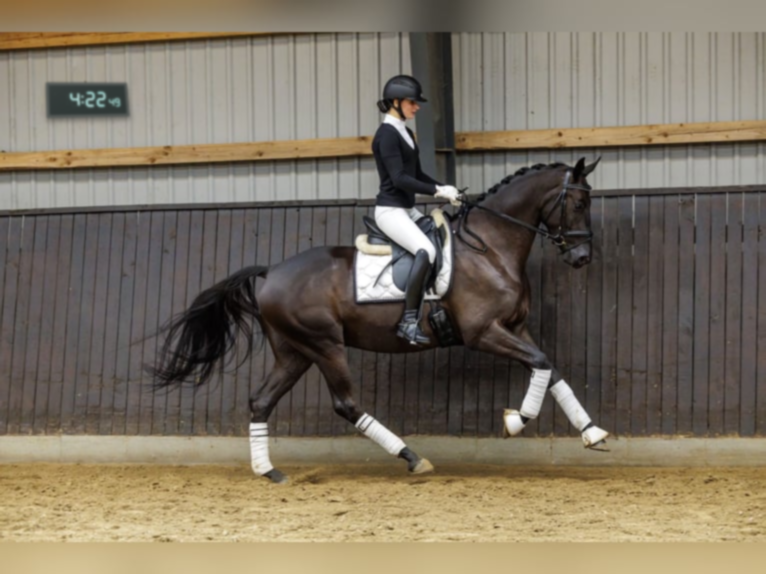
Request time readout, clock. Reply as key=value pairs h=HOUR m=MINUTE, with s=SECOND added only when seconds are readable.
h=4 m=22
